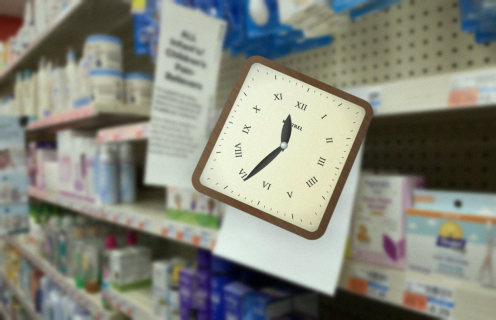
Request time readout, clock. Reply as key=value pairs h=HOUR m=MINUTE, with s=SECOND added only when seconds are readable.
h=11 m=34
